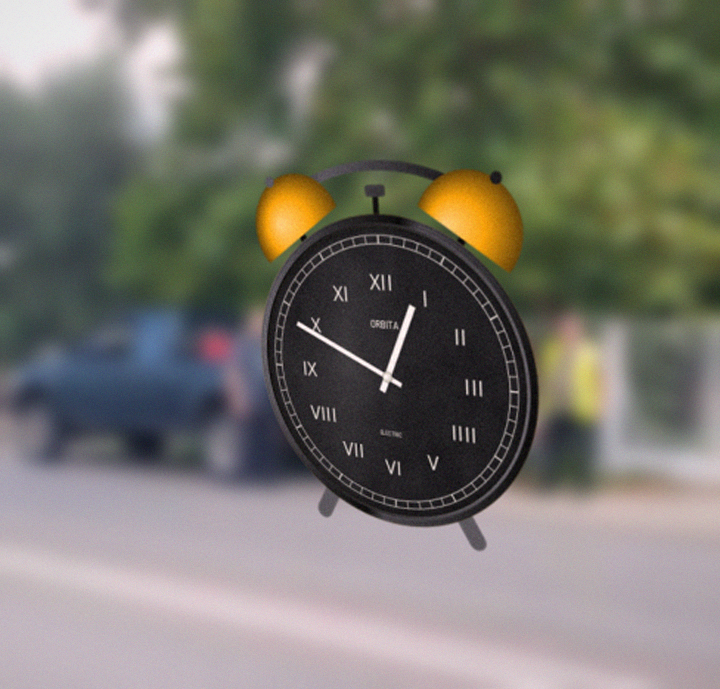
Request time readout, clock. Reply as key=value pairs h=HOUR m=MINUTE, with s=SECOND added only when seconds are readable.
h=12 m=49
